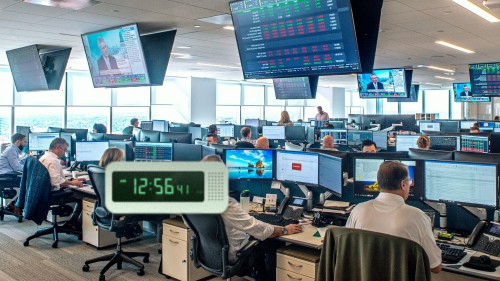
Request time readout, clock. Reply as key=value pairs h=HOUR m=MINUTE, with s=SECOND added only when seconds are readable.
h=12 m=56
